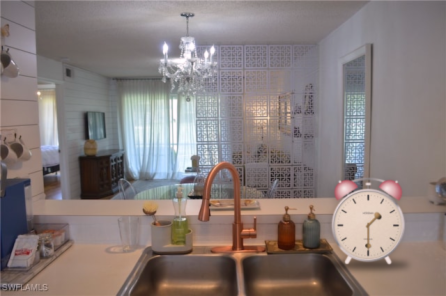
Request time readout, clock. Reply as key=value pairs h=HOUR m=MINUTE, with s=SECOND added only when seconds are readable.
h=1 m=30
